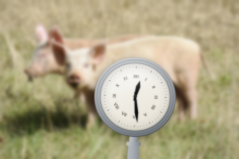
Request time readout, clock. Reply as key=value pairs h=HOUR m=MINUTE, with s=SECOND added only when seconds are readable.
h=12 m=29
